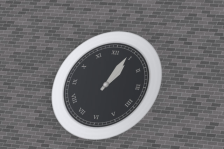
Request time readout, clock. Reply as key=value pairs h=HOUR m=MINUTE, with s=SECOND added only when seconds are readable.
h=1 m=4
